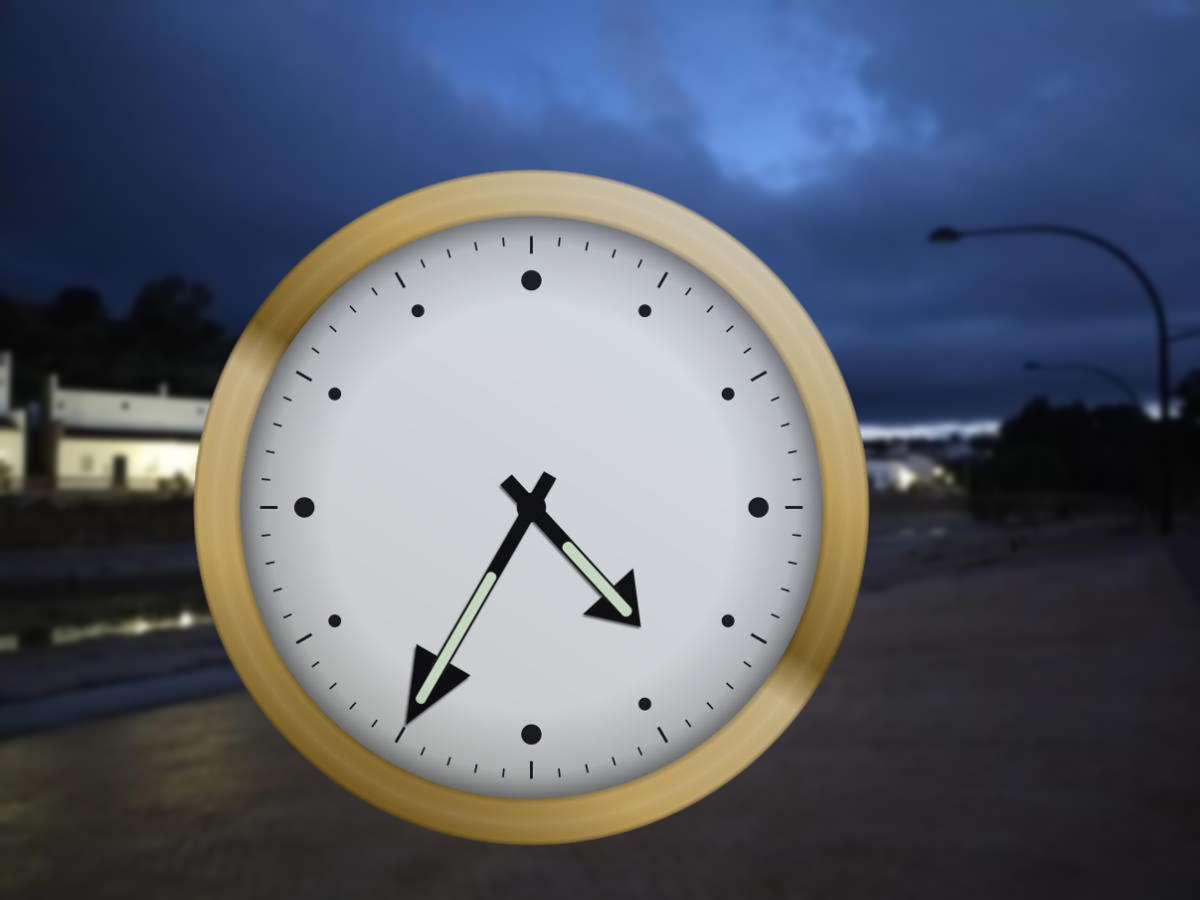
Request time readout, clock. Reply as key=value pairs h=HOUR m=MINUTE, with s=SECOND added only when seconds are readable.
h=4 m=35
